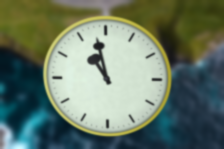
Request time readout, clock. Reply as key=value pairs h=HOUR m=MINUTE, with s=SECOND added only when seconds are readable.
h=10 m=58
